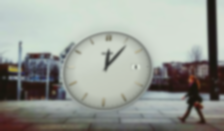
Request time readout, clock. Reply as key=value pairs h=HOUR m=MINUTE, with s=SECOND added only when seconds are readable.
h=12 m=6
